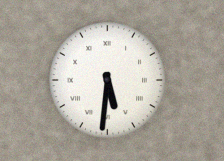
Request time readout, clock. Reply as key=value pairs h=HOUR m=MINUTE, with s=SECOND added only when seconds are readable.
h=5 m=31
